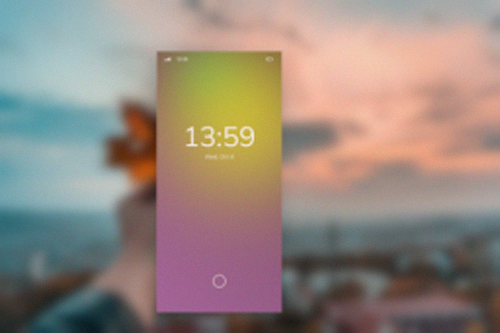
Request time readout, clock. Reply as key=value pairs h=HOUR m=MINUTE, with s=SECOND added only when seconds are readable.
h=13 m=59
